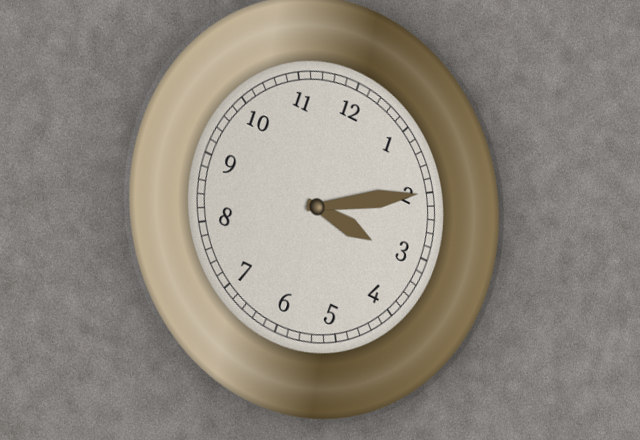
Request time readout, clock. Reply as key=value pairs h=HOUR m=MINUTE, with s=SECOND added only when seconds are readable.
h=3 m=10
